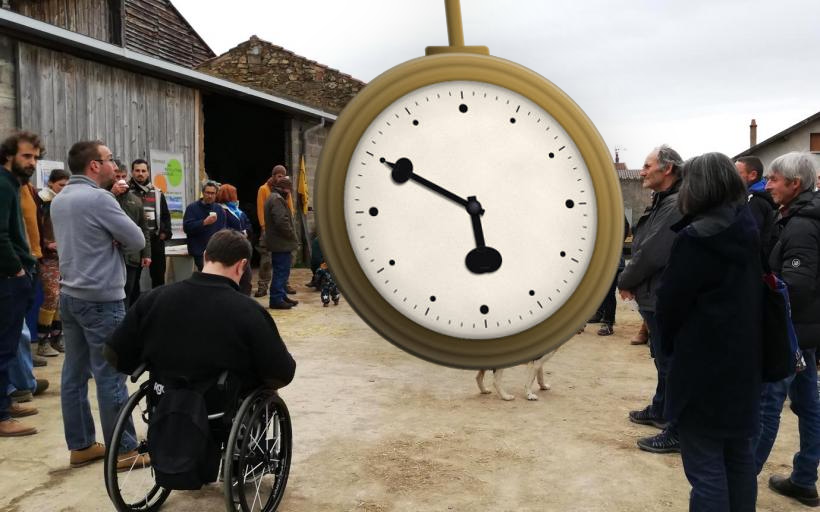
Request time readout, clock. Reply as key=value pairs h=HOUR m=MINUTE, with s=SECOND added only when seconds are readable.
h=5 m=50
